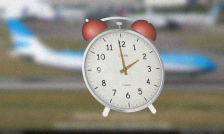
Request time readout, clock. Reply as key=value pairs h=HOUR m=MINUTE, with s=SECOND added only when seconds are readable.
h=1 m=59
